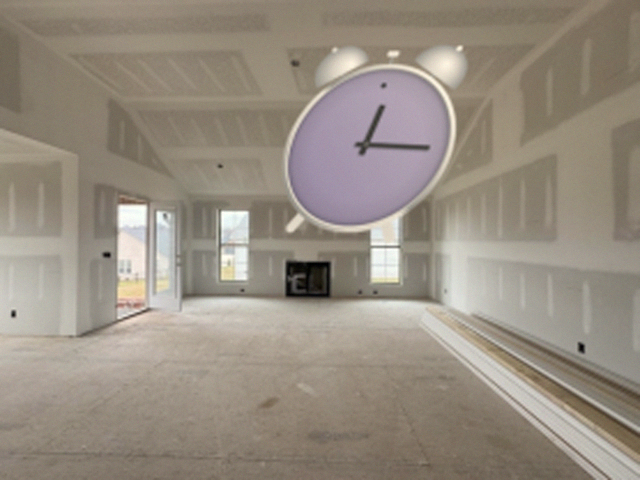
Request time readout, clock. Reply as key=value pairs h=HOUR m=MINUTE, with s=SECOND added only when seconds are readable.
h=12 m=15
